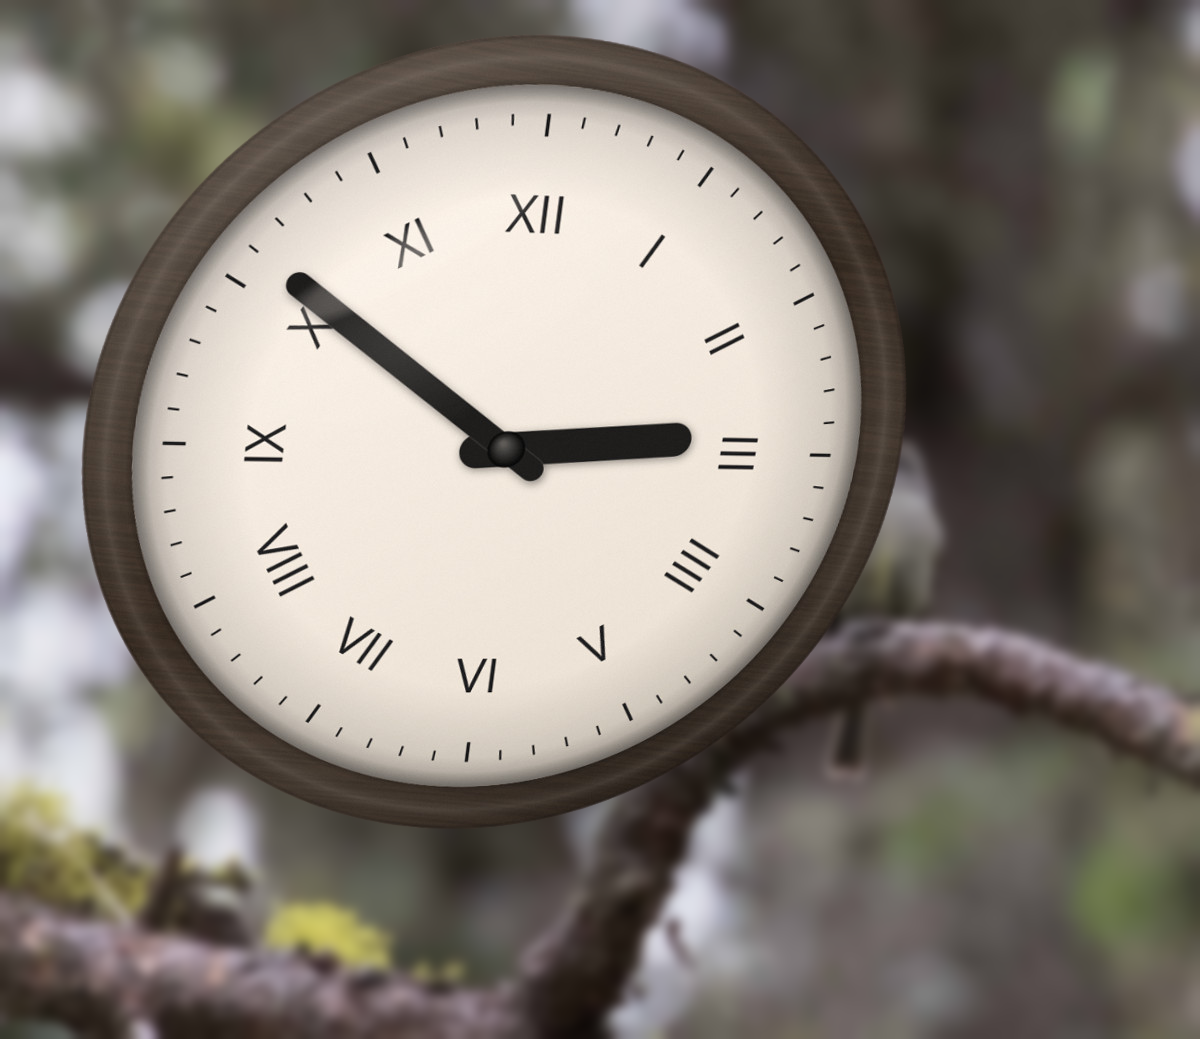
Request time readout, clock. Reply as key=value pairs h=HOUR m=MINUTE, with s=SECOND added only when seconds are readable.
h=2 m=51
